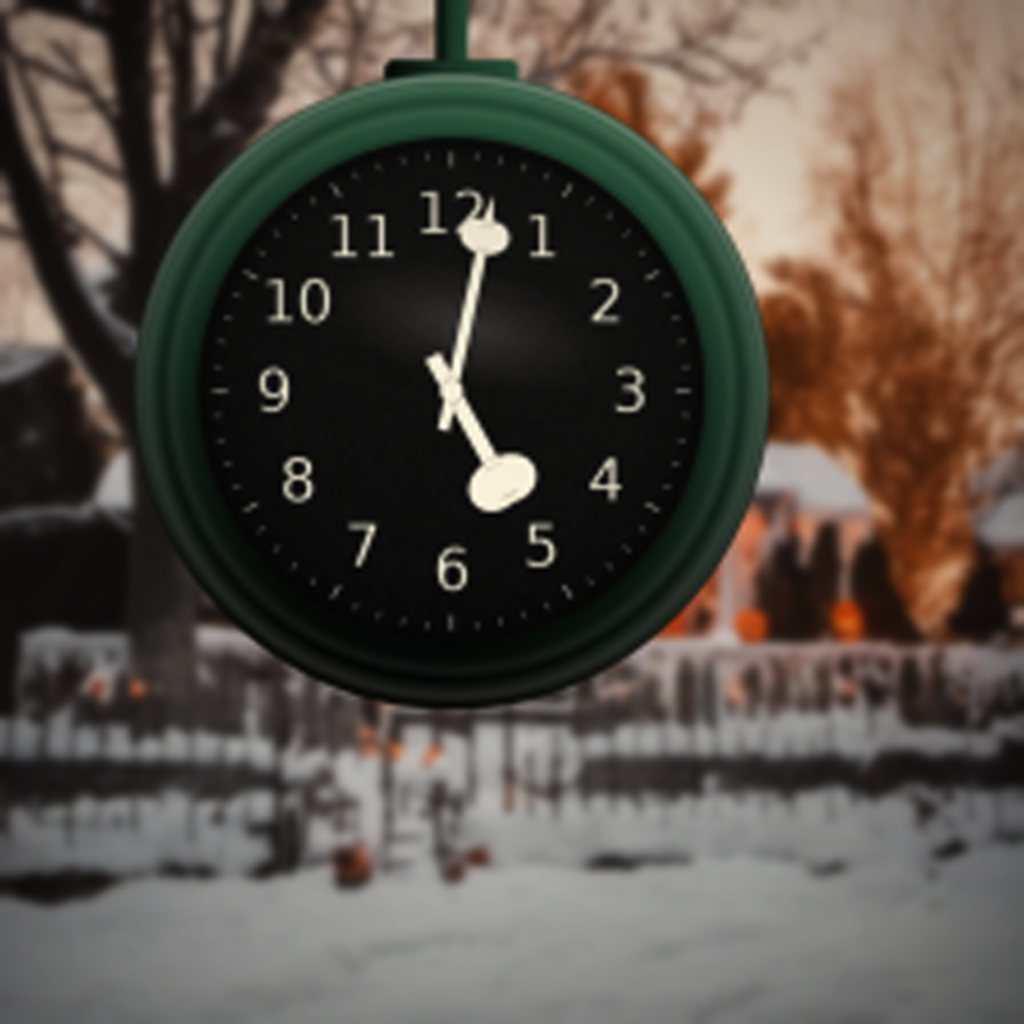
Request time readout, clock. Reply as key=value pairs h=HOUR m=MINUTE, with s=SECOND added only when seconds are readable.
h=5 m=2
